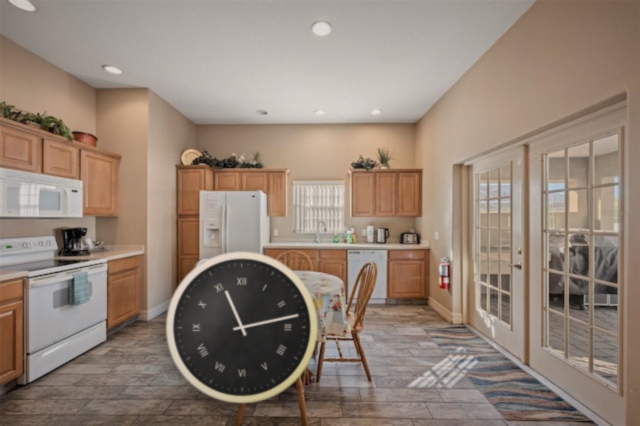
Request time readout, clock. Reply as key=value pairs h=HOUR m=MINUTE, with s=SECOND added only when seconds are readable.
h=11 m=13
